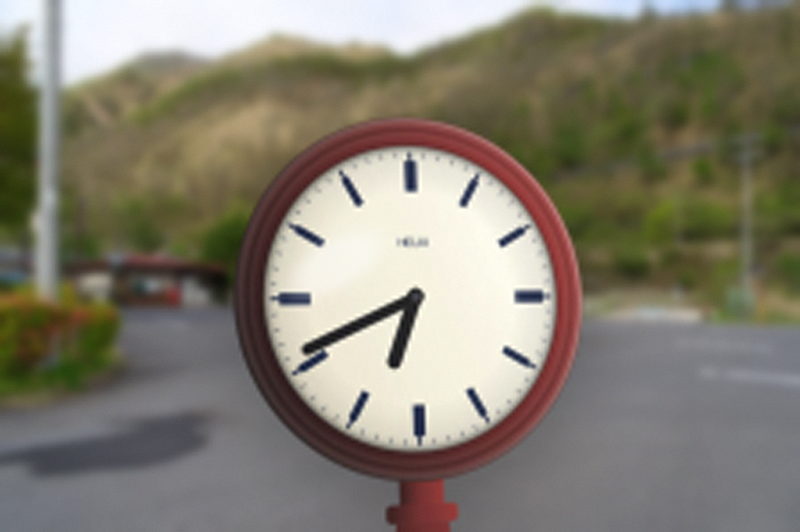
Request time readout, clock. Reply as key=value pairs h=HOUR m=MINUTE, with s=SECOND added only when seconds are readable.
h=6 m=41
